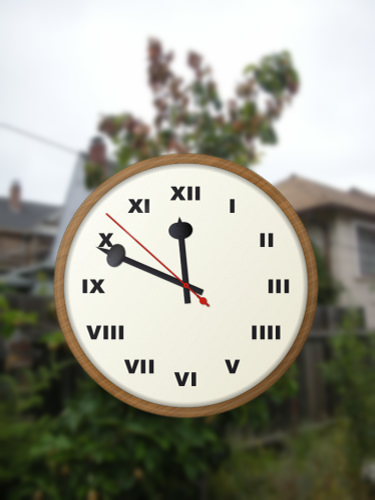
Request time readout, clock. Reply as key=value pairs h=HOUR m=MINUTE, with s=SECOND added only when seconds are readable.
h=11 m=48 s=52
